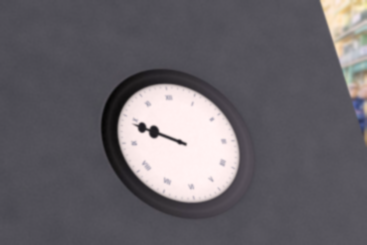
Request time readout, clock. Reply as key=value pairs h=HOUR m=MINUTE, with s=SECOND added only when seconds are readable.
h=9 m=49
